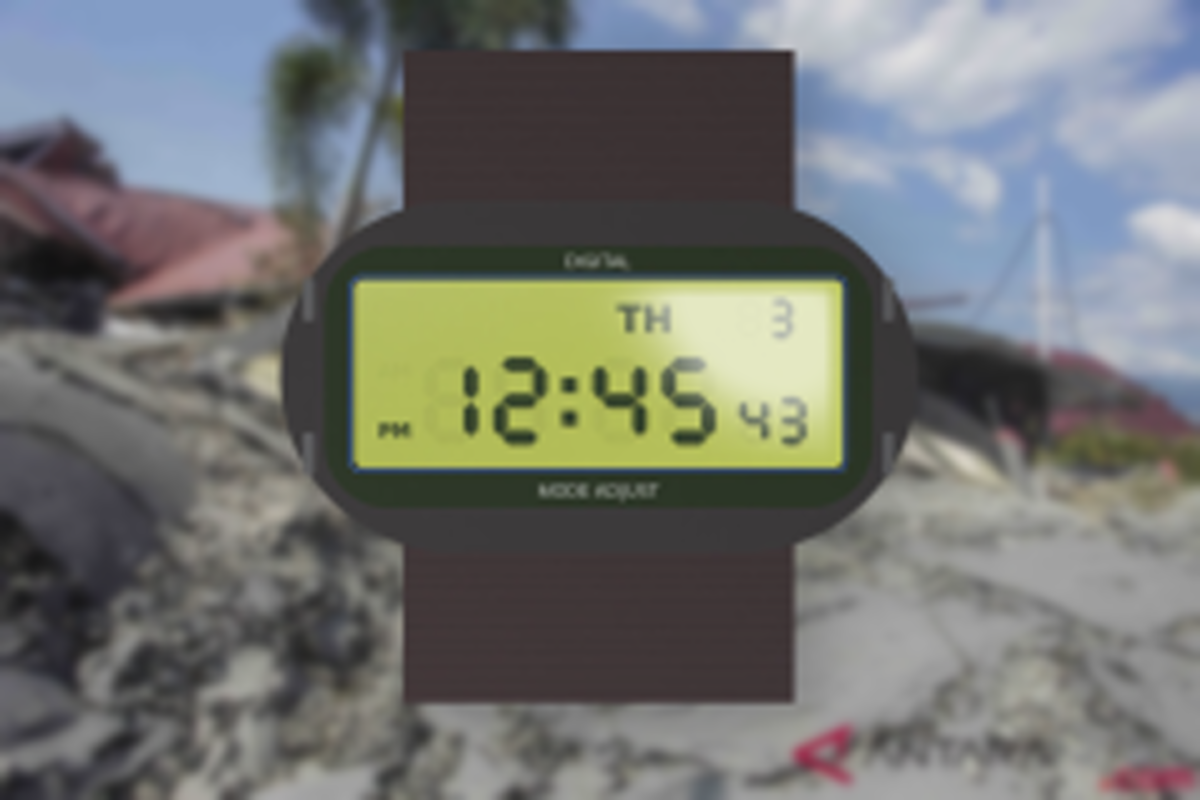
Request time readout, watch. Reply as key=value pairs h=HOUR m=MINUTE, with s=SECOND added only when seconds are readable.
h=12 m=45 s=43
